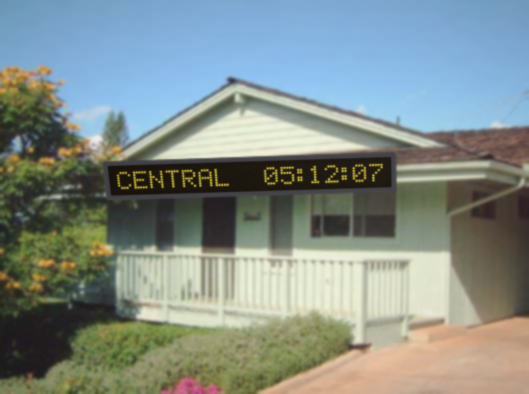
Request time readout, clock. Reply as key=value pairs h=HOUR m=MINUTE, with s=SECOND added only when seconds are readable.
h=5 m=12 s=7
